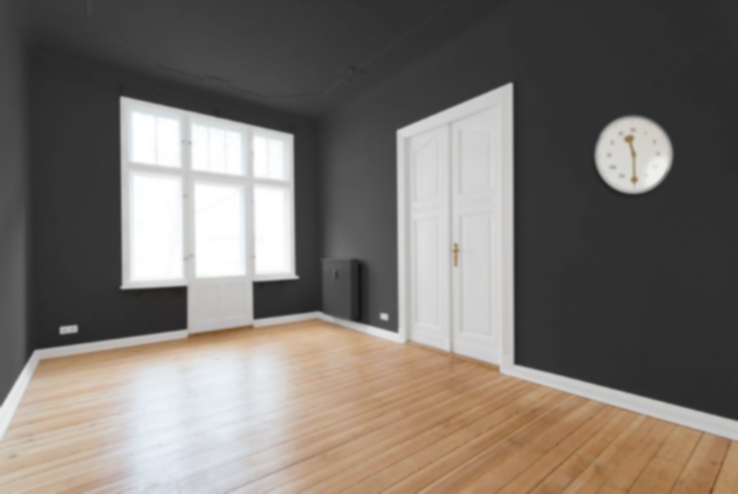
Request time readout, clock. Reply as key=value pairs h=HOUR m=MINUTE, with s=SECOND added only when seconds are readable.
h=11 m=30
